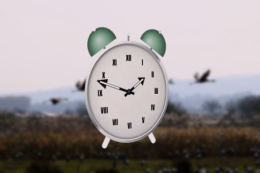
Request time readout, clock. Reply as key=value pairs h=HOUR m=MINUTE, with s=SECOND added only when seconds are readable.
h=1 m=48
